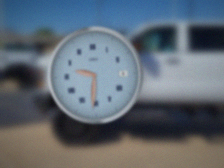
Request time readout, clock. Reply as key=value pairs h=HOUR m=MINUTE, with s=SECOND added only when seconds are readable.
h=9 m=31
